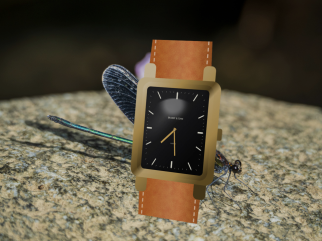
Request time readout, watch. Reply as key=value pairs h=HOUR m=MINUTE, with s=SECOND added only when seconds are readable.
h=7 m=29
